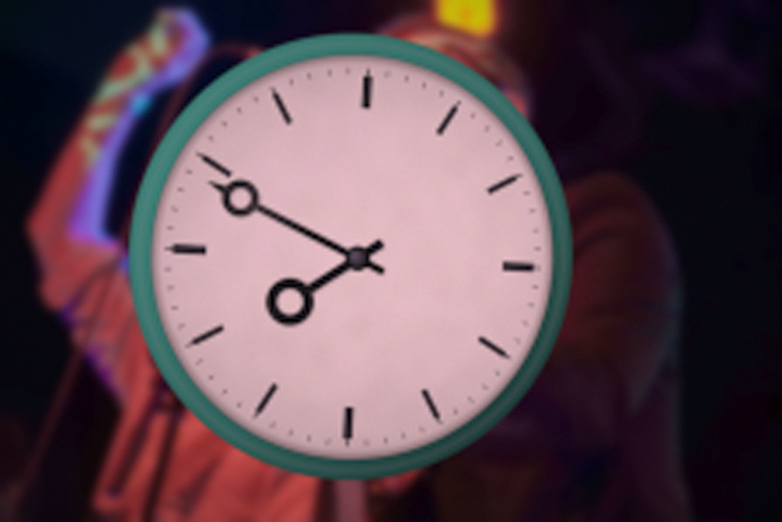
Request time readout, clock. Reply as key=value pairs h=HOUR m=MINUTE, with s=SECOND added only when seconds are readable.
h=7 m=49
